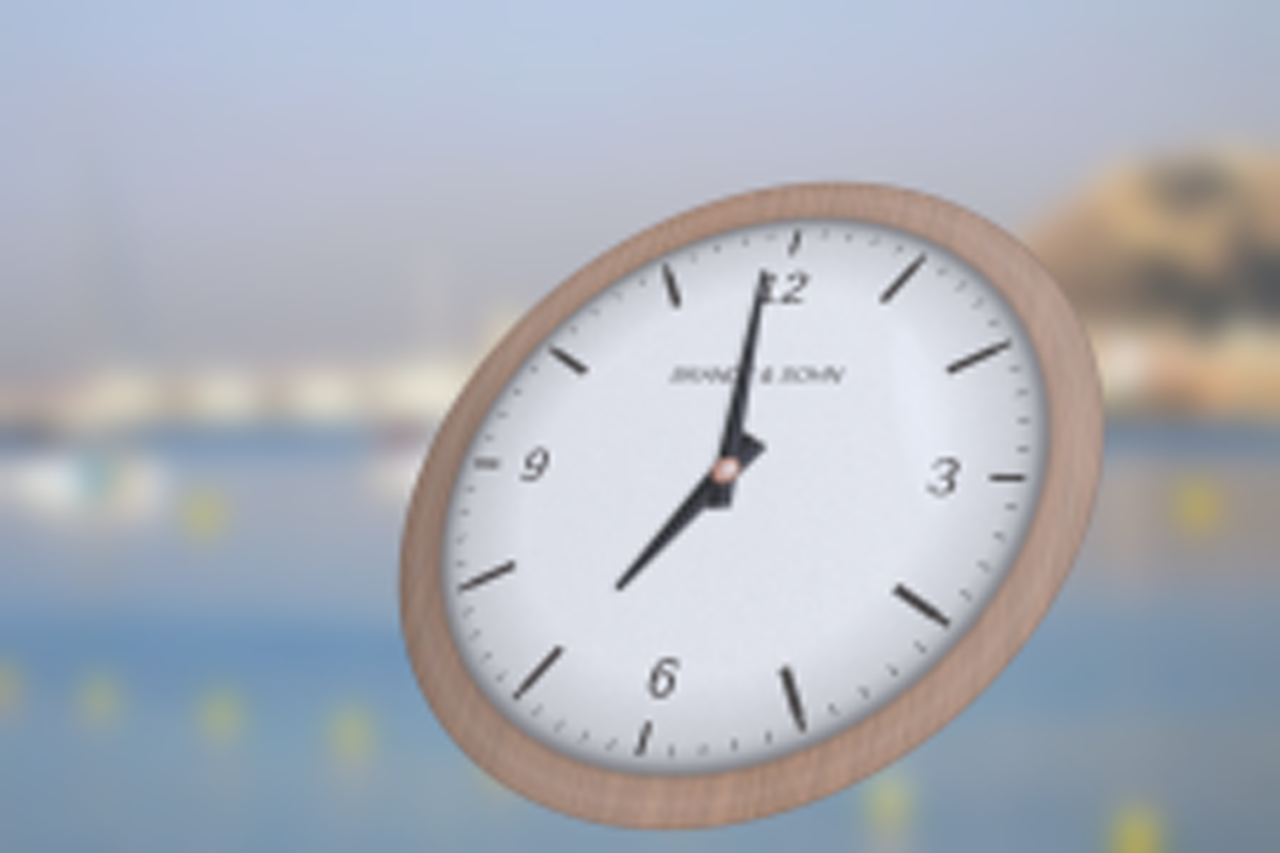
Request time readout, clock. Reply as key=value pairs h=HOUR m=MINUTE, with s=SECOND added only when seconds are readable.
h=6 m=59
